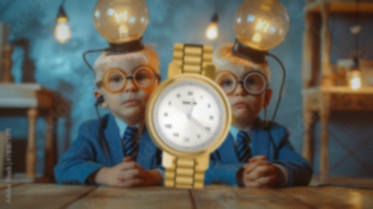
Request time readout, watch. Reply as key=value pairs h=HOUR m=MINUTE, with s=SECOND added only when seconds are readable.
h=12 m=21
